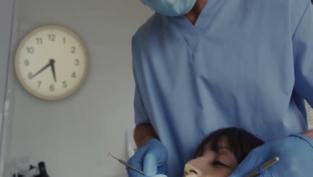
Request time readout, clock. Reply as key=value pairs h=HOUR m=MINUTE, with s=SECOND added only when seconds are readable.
h=5 m=39
